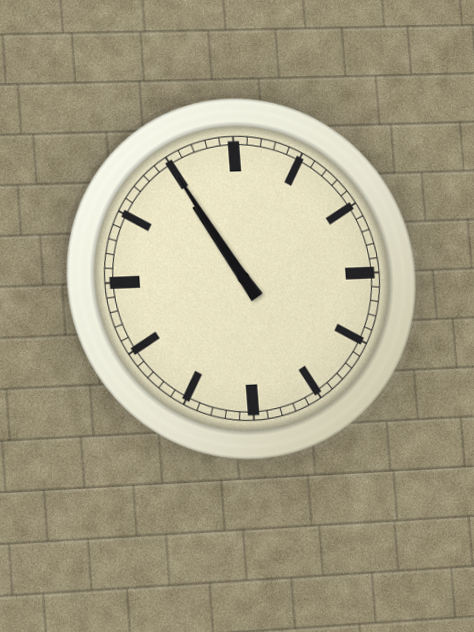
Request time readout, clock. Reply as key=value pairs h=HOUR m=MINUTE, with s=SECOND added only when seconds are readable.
h=10 m=55
